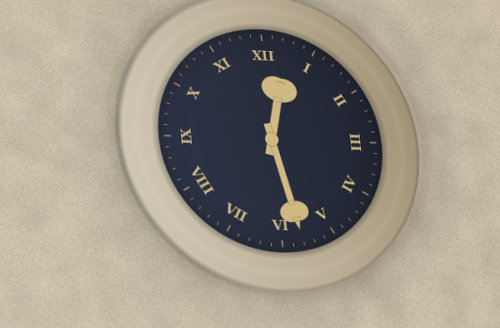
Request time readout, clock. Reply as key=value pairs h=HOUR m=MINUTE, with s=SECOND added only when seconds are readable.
h=12 m=28
